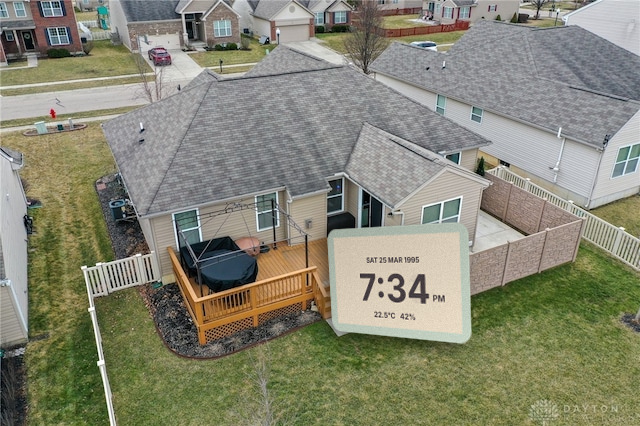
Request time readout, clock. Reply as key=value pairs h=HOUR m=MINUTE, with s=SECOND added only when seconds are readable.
h=7 m=34
